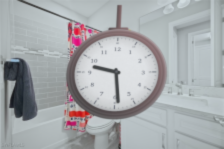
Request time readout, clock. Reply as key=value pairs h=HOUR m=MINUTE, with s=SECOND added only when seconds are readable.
h=9 m=29
